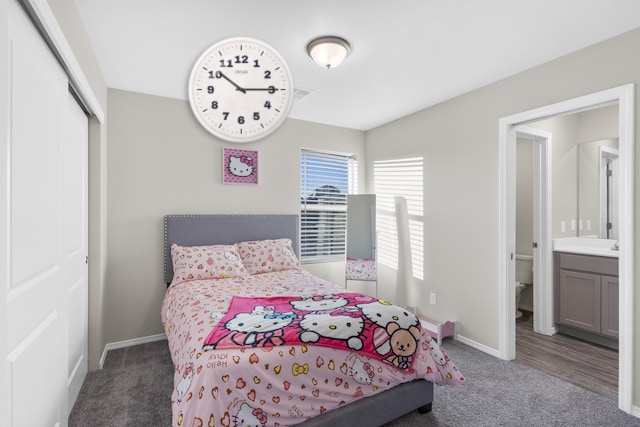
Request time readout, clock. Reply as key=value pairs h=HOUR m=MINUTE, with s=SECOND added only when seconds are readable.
h=10 m=15
